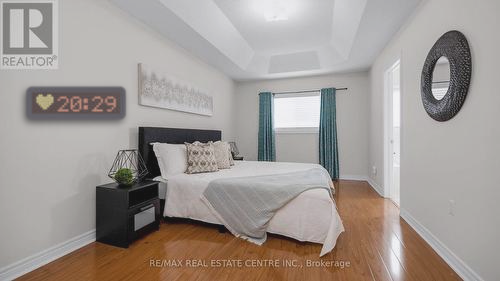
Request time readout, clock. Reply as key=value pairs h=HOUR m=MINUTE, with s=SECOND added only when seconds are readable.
h=20 m=29
